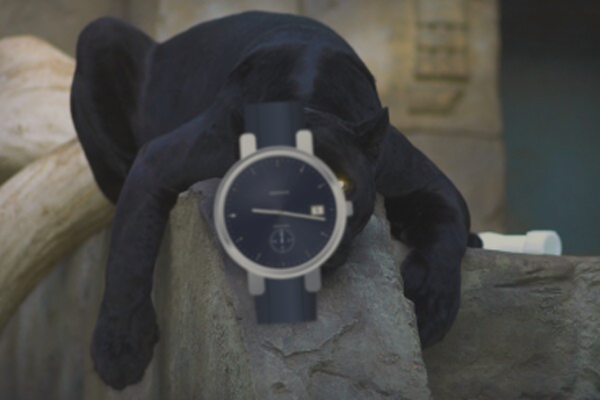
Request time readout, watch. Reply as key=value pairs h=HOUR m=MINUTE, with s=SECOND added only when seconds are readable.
h=9 m=17
